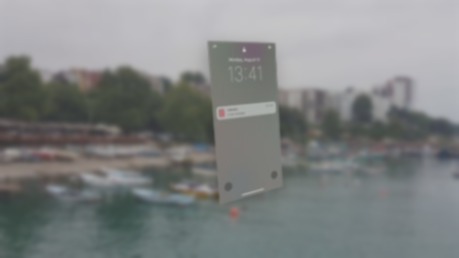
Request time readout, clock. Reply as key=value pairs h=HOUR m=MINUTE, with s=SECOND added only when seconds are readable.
h=13 m=41
